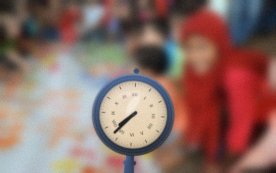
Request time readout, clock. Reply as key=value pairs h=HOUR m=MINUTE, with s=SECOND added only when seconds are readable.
h=7 m=37
